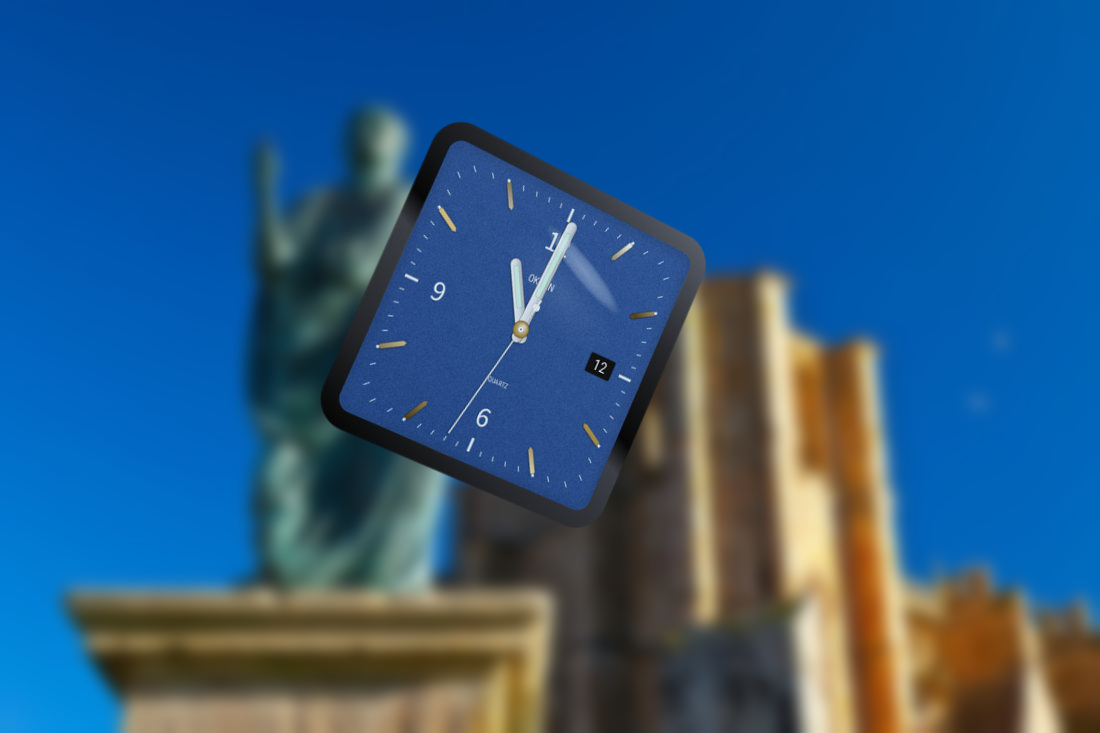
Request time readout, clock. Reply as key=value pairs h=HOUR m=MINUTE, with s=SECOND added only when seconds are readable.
h=11 m=0 s=32
